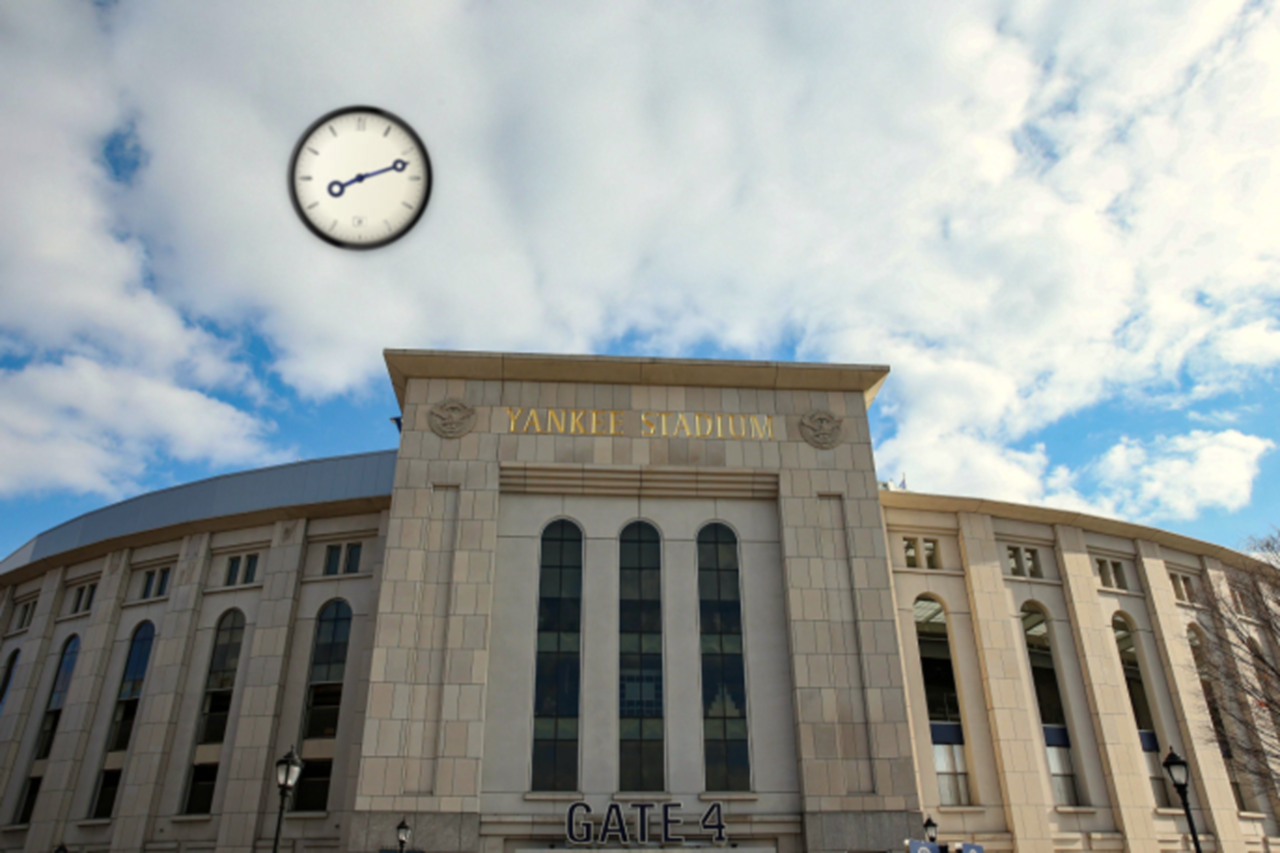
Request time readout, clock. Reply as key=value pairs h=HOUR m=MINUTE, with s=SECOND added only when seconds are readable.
h=8 m=12
